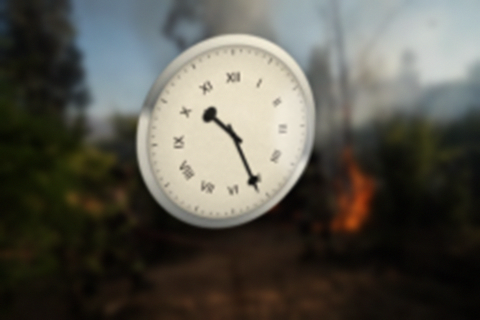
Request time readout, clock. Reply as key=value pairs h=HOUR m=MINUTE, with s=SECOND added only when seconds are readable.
h=10 m=26
